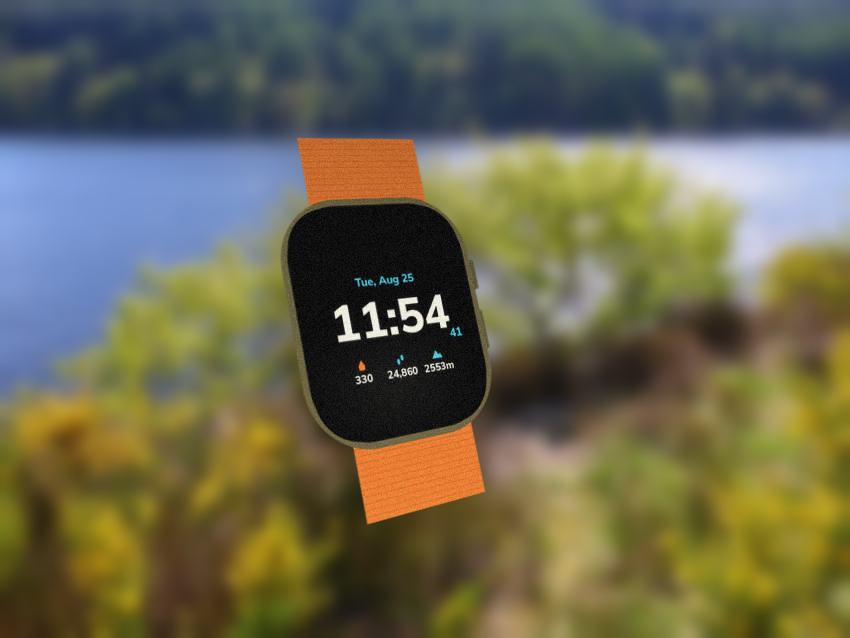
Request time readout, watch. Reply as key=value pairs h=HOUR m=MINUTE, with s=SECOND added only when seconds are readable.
h=11 m=54 s=41
